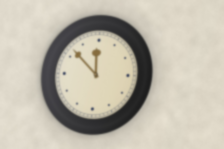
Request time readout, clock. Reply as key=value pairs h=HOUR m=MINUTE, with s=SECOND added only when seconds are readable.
h=11 m=52
